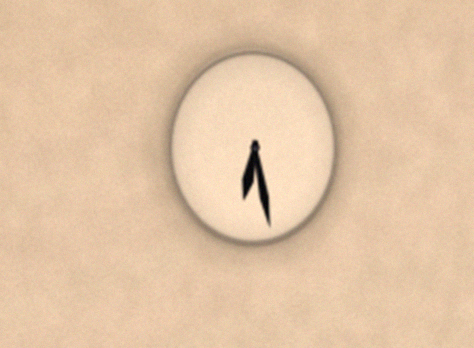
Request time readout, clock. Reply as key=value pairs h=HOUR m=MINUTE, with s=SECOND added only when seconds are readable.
h=6 m=28
